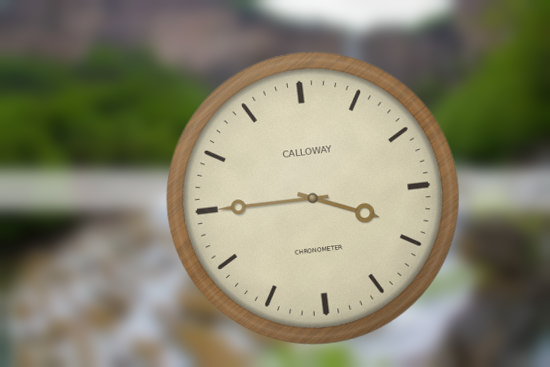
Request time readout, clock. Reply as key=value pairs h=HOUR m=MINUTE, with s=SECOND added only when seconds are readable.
h=3 m=45
